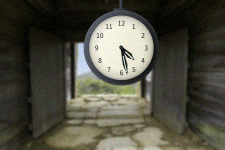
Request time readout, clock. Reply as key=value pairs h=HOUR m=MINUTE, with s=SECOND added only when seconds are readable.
h=4 m=28
